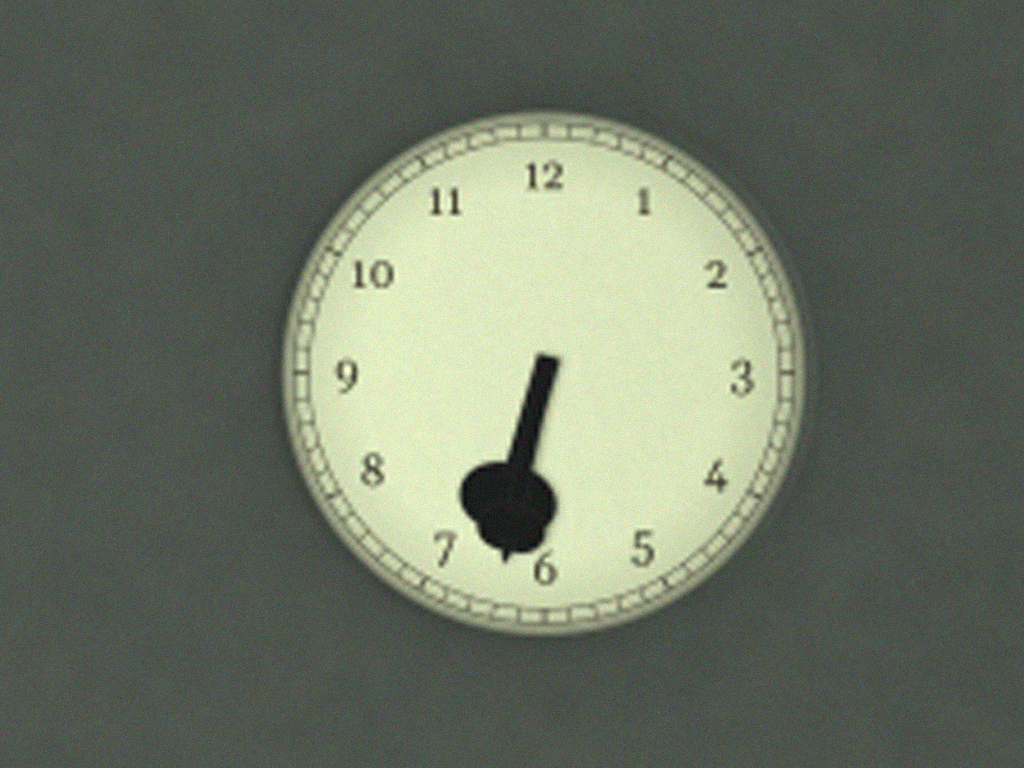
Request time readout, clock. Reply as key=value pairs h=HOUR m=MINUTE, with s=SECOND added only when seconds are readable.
h=6 m=32
